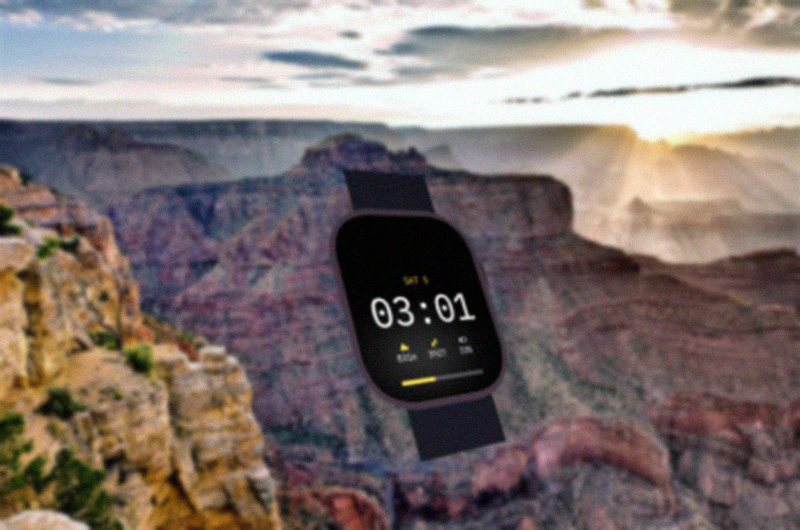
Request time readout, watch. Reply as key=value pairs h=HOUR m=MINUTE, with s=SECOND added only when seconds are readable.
h=3 m=1
